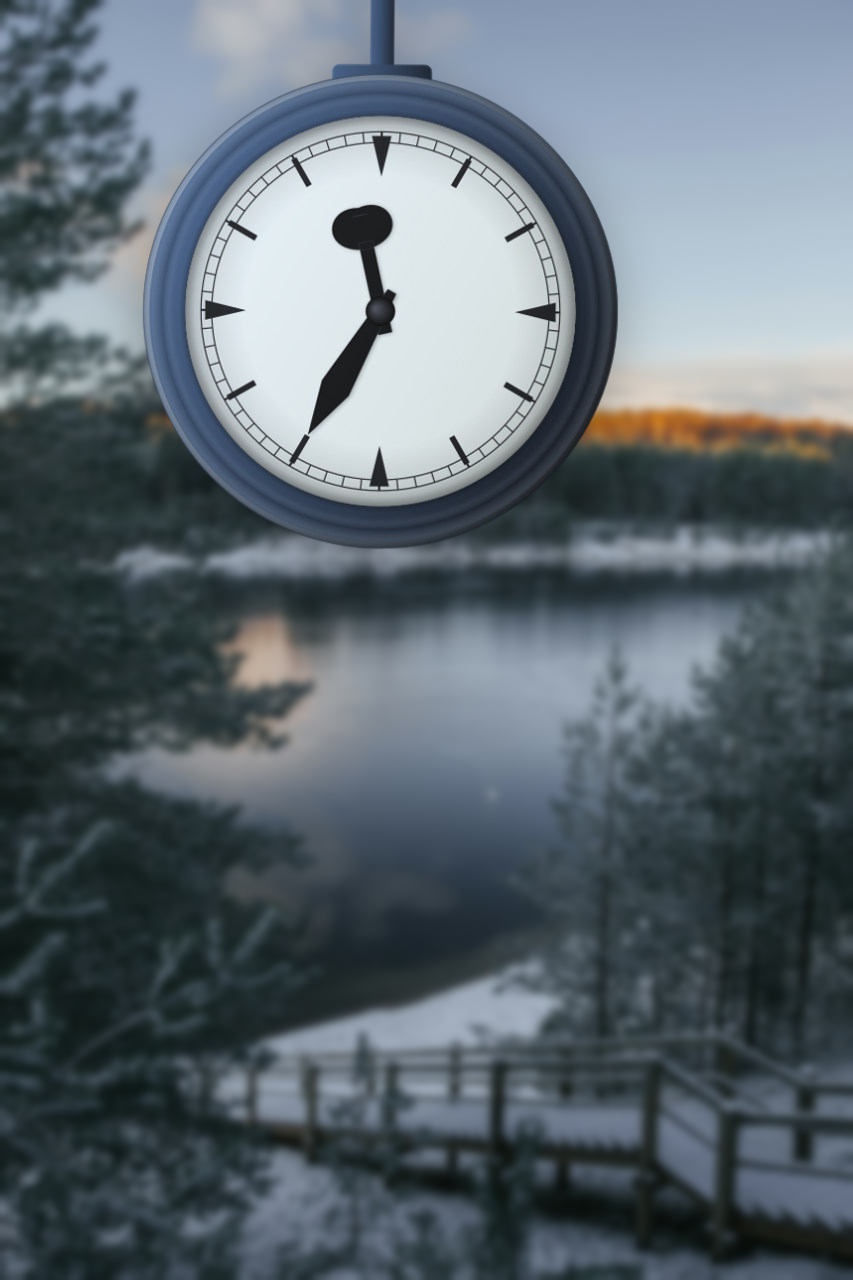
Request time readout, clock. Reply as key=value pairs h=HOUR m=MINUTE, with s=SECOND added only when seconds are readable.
h=11 m=35
